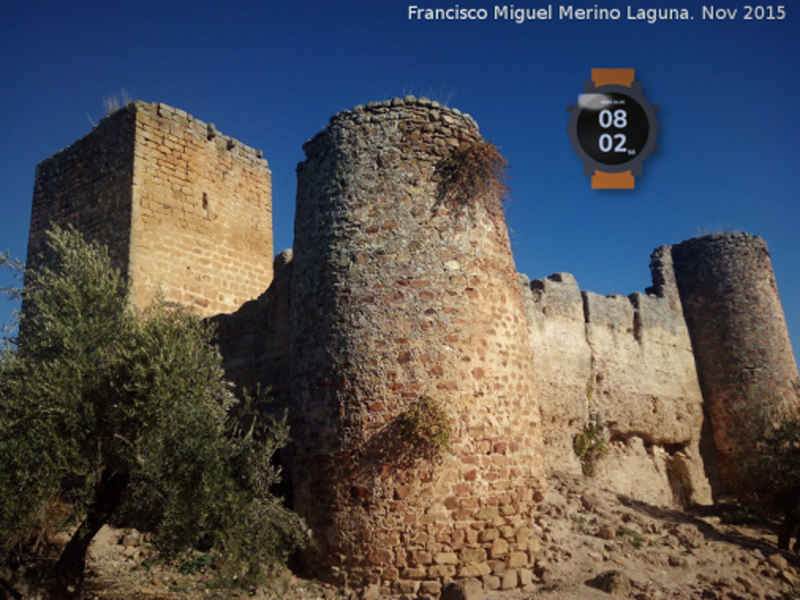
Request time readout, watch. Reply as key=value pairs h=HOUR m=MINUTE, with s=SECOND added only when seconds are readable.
h=8 m=2
